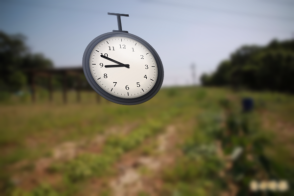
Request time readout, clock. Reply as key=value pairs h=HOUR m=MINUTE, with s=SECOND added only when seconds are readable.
h=8 m=49
